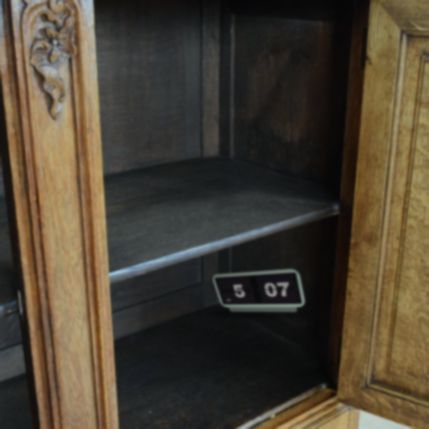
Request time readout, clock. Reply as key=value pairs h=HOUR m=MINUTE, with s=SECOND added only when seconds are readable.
h=5 m=7
